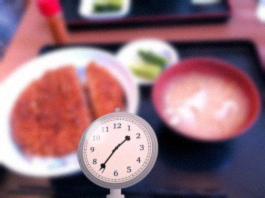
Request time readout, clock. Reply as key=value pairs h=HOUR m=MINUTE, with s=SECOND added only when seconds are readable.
h=1 m=36
